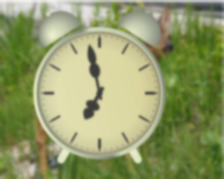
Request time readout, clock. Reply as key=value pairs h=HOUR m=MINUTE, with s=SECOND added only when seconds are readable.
h=6 m=58
